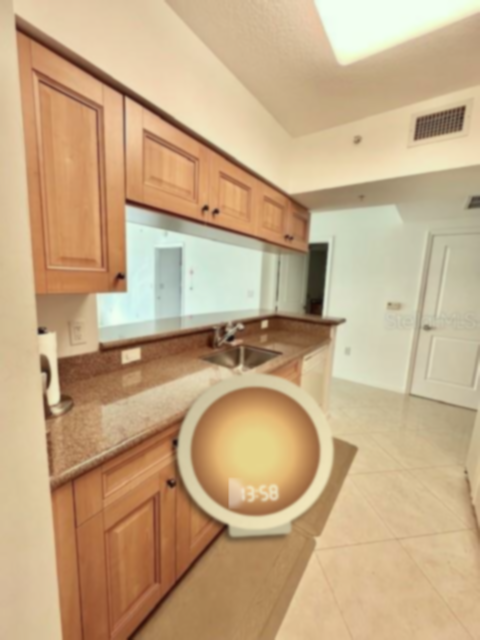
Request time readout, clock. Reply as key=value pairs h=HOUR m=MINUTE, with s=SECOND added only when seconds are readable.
h=13 m=58
